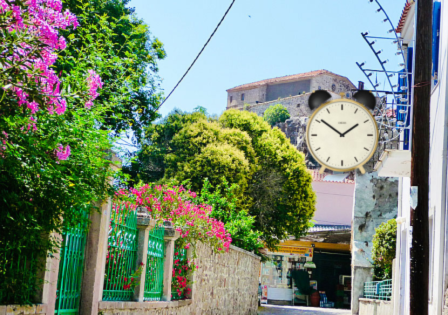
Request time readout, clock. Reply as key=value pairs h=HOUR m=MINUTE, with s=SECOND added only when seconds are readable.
h=1 m=51
